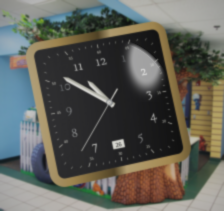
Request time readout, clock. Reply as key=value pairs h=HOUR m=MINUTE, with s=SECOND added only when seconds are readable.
h=10 m=51 s=37
